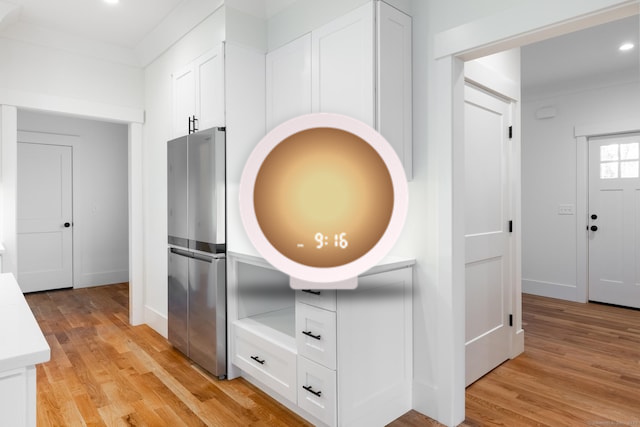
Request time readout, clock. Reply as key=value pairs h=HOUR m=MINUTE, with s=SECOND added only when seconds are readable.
h=9 m=16
